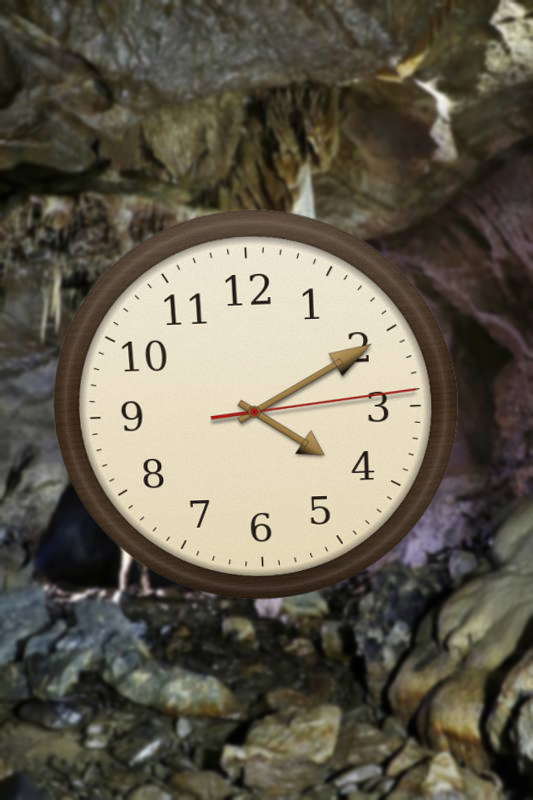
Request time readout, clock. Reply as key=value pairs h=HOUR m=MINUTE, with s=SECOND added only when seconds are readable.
h=4 m=10 s=14
